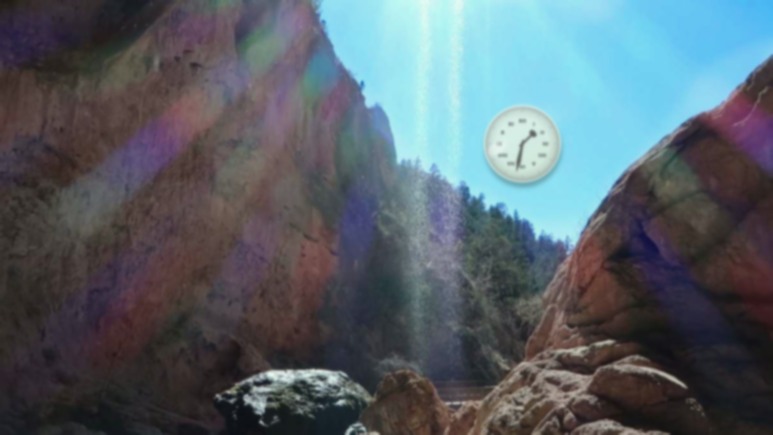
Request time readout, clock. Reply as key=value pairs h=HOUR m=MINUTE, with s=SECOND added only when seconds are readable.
h=1 m=32
